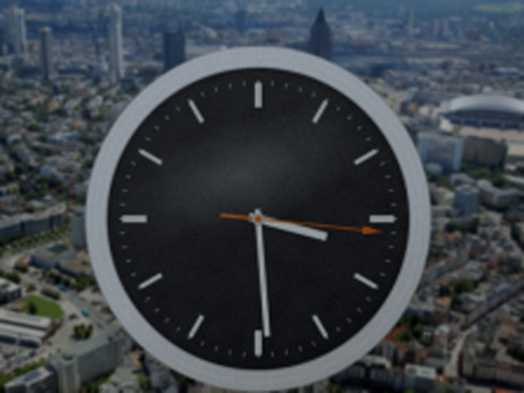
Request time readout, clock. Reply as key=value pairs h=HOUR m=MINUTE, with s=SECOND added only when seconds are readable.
h=3 m=29 s=16
